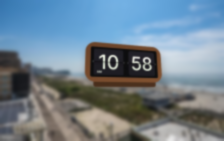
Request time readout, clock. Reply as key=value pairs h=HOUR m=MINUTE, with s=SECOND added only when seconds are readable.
h=10 m=58
